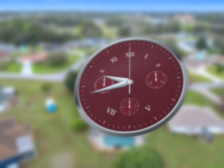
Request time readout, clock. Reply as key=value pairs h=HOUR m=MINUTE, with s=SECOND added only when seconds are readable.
h=9 m=43
